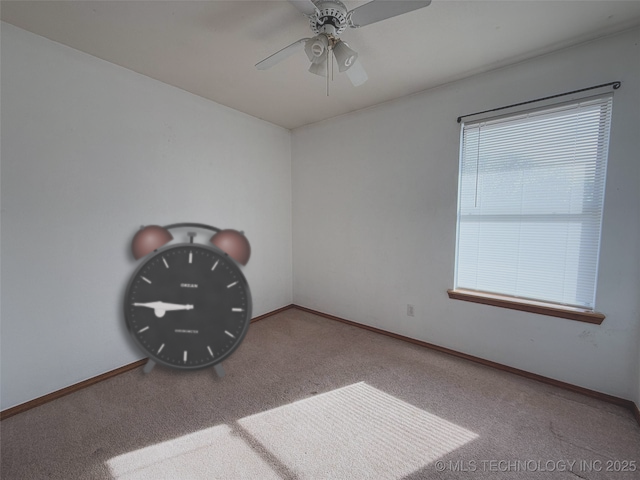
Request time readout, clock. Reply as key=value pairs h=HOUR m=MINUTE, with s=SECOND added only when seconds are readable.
h=8 m=45
